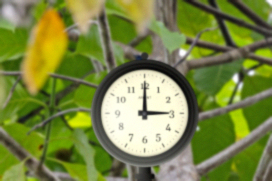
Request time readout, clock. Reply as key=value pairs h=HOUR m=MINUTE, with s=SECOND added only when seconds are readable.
h=3 m=0
